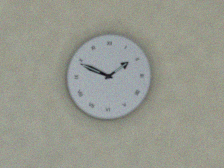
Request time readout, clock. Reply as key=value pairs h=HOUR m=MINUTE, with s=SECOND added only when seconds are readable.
h=1 m=49
